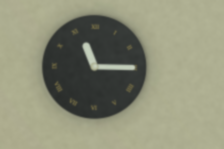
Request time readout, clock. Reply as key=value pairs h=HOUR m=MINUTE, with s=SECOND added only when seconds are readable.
h=11 m=15
